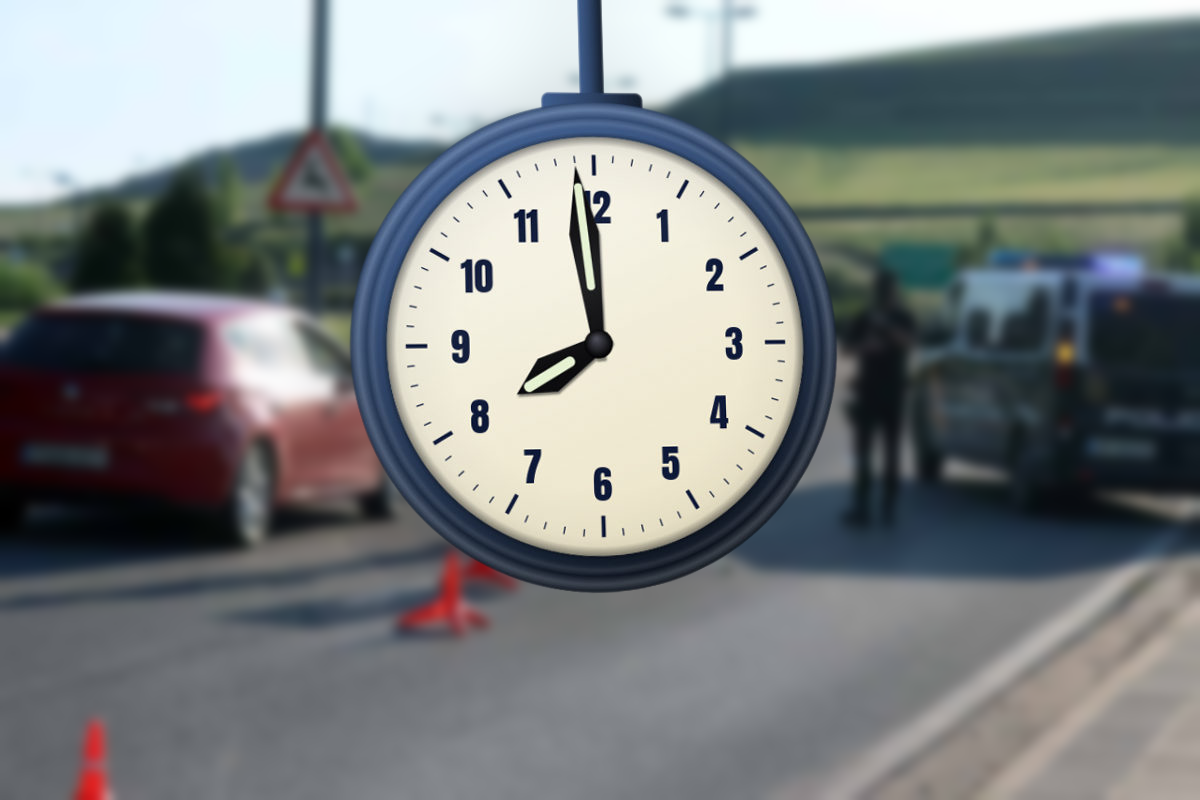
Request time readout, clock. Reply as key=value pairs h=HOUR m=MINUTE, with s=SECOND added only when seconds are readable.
h=7 m=59
